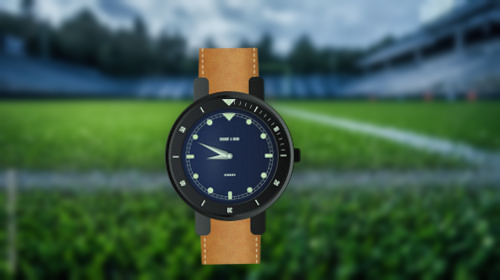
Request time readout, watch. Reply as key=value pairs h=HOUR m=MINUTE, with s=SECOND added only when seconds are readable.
h=8 m=49
